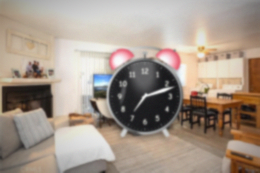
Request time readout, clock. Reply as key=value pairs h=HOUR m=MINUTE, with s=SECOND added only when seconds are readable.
h=7 m=12
